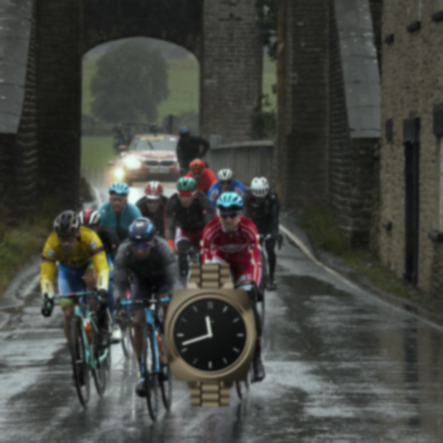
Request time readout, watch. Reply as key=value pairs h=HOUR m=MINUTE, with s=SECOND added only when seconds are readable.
h=11 m=42
